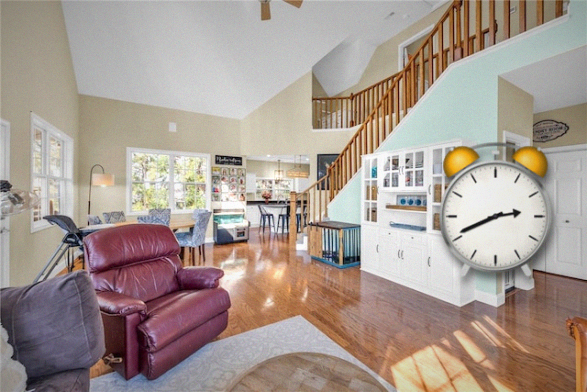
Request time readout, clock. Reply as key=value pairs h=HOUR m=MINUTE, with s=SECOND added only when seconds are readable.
h=2 m=41
